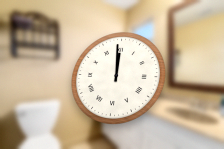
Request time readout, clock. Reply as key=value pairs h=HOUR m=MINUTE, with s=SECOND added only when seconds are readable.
h=11 m=59
